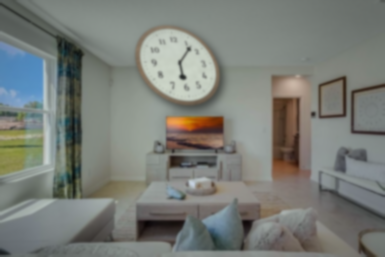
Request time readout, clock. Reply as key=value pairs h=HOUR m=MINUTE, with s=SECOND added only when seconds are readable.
h=6 m=7
